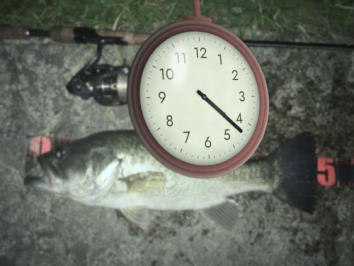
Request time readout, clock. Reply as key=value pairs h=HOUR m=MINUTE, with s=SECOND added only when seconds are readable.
h=4 m=22
